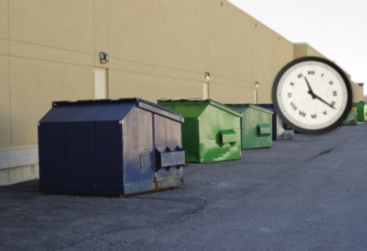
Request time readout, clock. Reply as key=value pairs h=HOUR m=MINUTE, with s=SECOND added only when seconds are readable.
h=11 m=21
